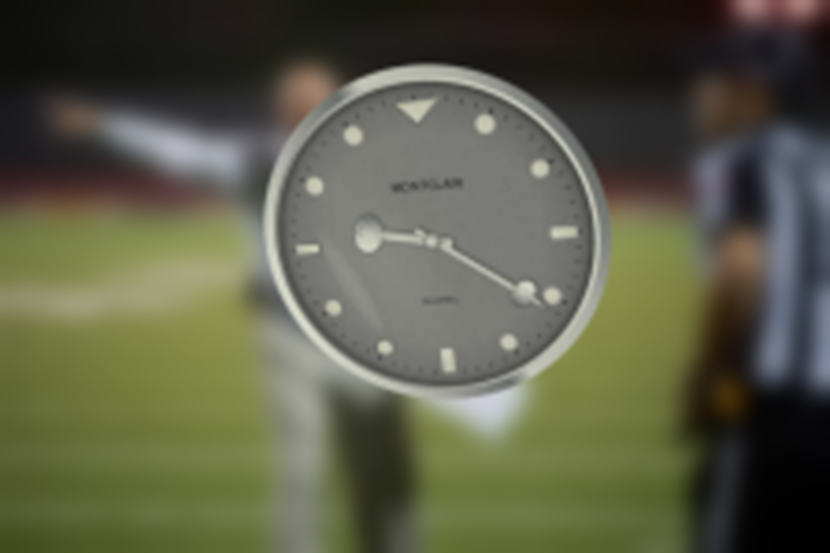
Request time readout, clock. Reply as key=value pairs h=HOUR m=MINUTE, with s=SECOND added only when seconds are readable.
h=9 m=21
